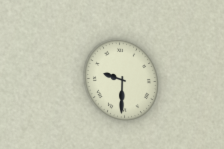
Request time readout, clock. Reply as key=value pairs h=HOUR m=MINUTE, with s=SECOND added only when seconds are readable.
h=9 m=31
